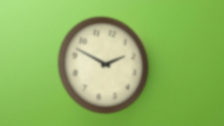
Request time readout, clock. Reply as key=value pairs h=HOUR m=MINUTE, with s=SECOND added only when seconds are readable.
h=1 m=47
